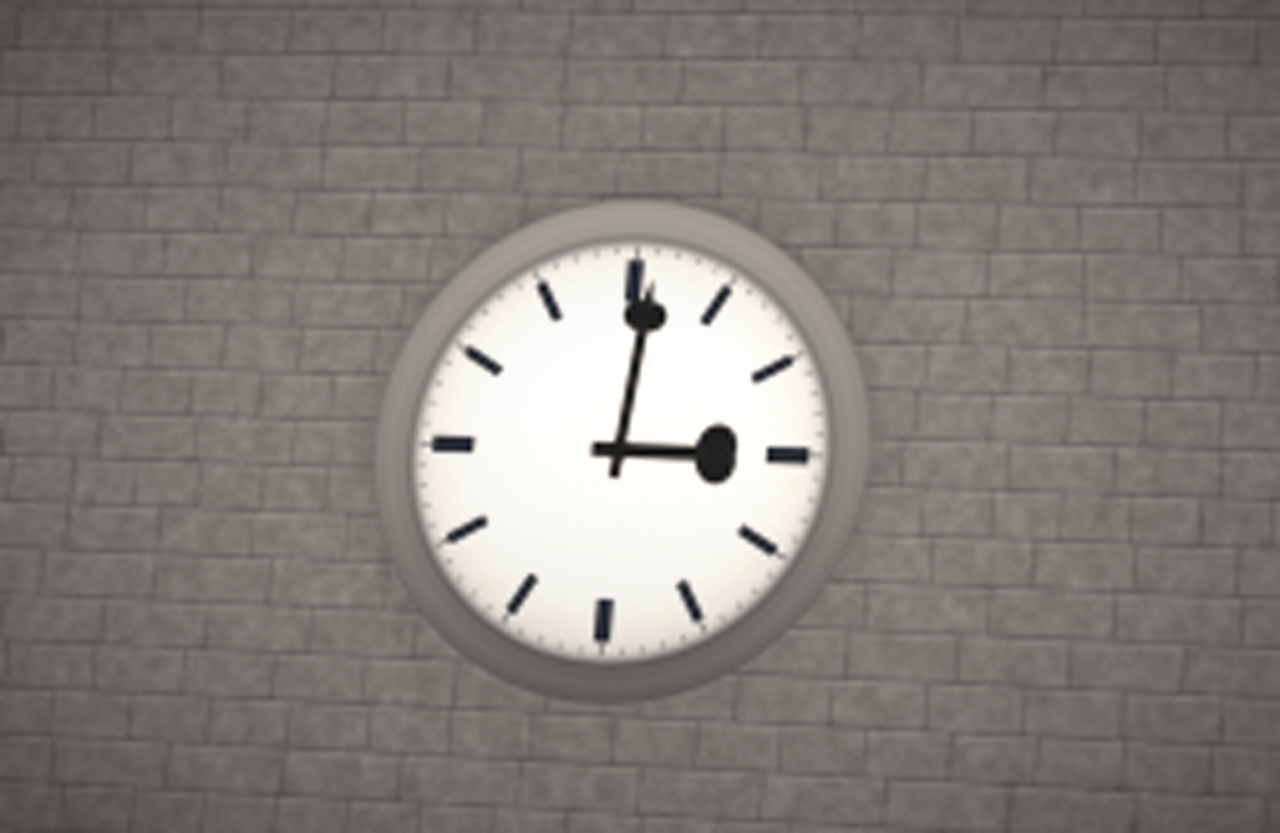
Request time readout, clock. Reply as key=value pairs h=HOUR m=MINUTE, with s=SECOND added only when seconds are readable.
h=3 m=1
